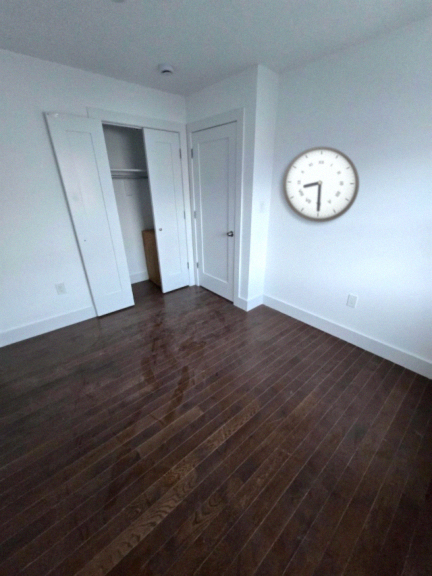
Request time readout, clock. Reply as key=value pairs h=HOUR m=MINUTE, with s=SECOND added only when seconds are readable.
h=8 m=30
